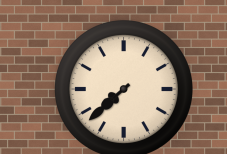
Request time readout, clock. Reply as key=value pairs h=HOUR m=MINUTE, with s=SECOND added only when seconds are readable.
h=7 m=38
